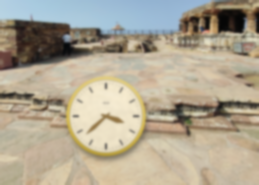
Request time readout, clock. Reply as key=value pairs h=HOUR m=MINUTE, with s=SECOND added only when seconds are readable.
h=3 m=38
